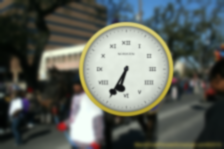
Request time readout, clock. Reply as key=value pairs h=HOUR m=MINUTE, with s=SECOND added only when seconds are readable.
h=6 m=35
